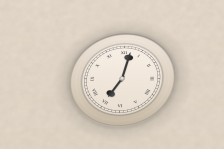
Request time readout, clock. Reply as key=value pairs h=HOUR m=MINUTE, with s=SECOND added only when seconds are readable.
h=7 m=2
